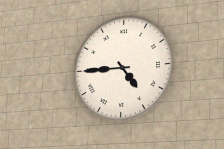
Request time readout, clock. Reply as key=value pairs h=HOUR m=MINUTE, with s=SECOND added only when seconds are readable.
h=4 m=45
